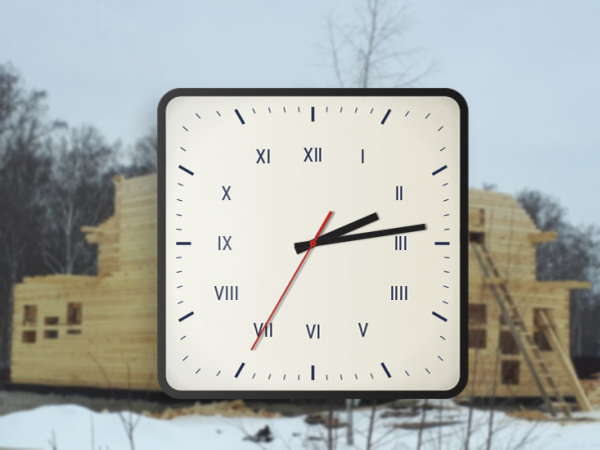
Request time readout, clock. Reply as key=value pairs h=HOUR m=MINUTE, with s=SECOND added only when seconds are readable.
h=2 m=13 s=35
